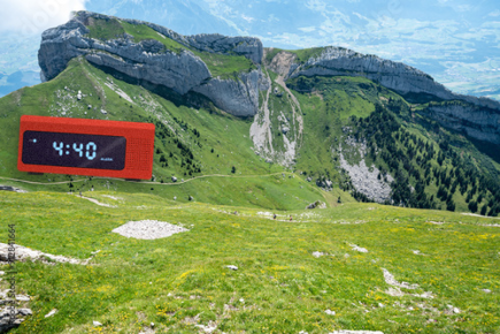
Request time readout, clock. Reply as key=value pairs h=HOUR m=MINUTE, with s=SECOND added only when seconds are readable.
h=4 m=40
